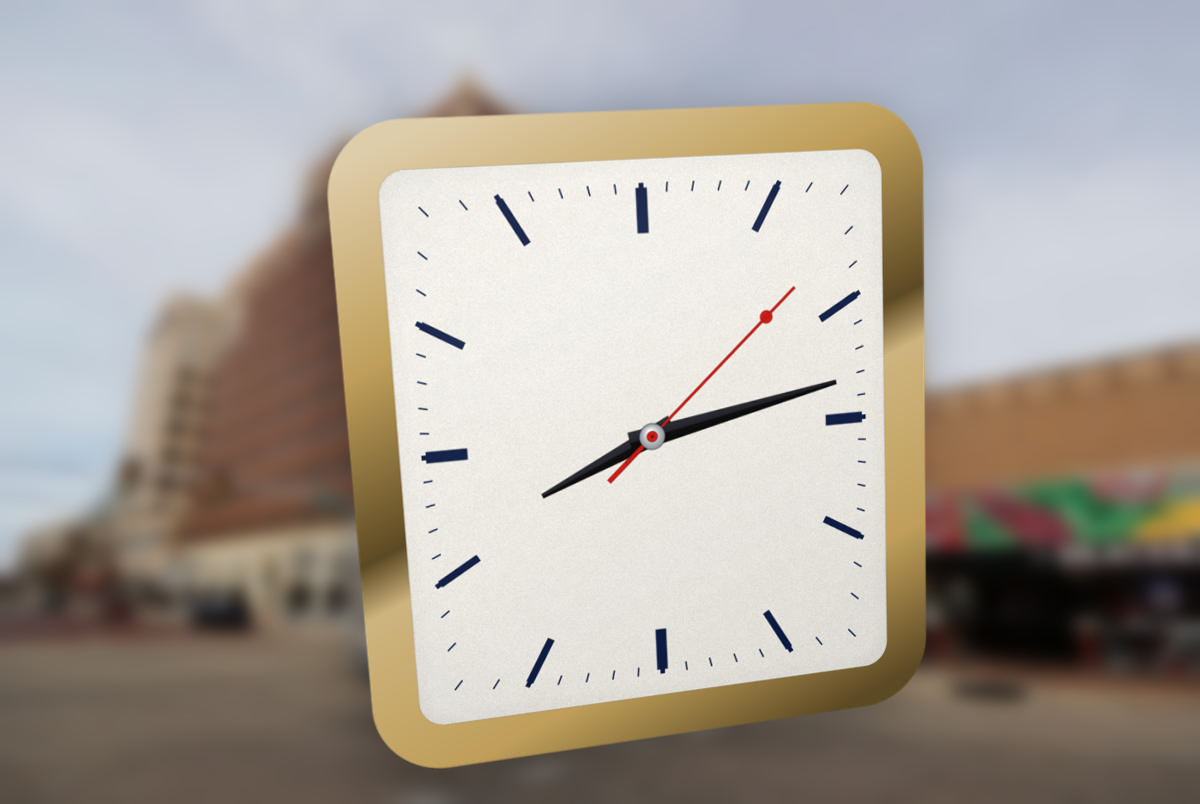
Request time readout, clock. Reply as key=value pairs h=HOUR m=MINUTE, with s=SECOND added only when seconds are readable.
h=8 m=13 s=8
